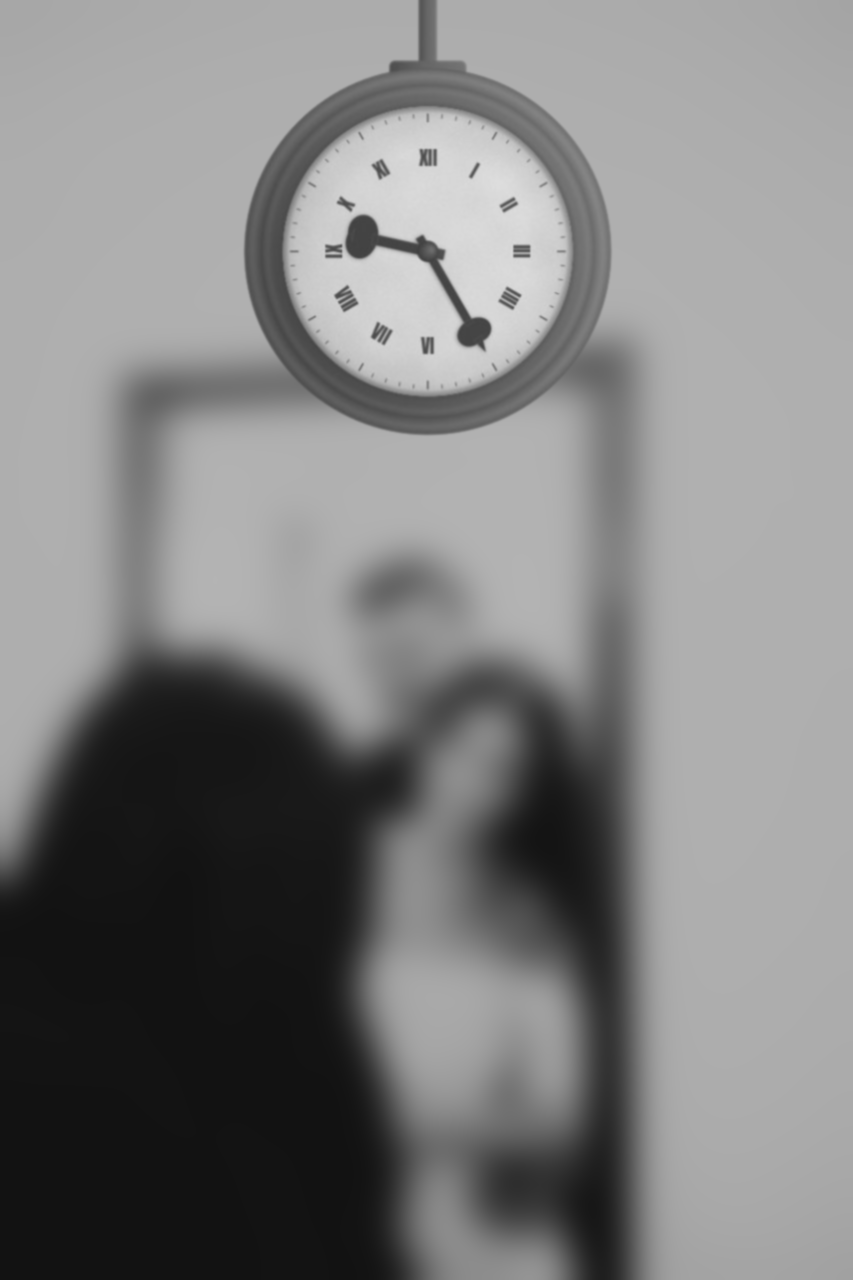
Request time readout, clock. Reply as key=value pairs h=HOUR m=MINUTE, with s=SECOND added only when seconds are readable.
h=9 m=25
